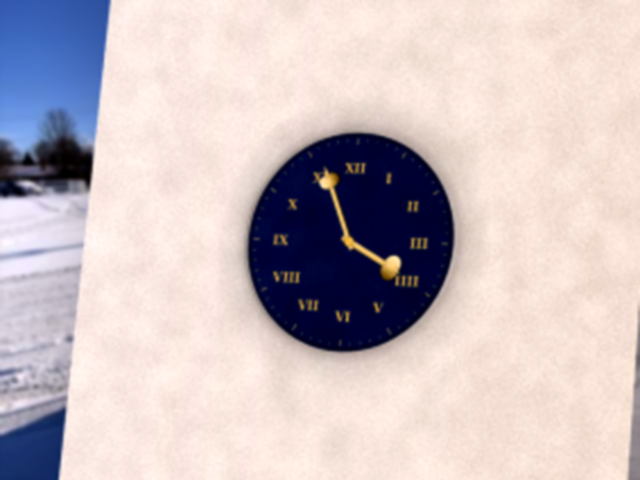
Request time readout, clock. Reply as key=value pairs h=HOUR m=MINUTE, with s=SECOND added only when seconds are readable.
h=3 m=56
